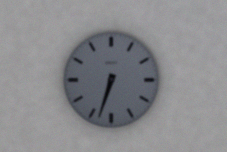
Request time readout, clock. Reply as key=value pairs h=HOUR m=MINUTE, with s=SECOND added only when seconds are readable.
h=6 m=33
